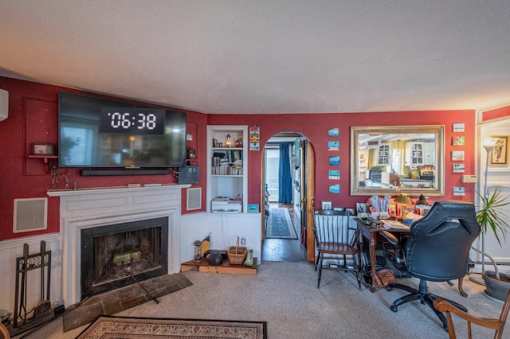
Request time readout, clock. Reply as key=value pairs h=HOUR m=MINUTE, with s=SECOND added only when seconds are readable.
h=6 m=38
